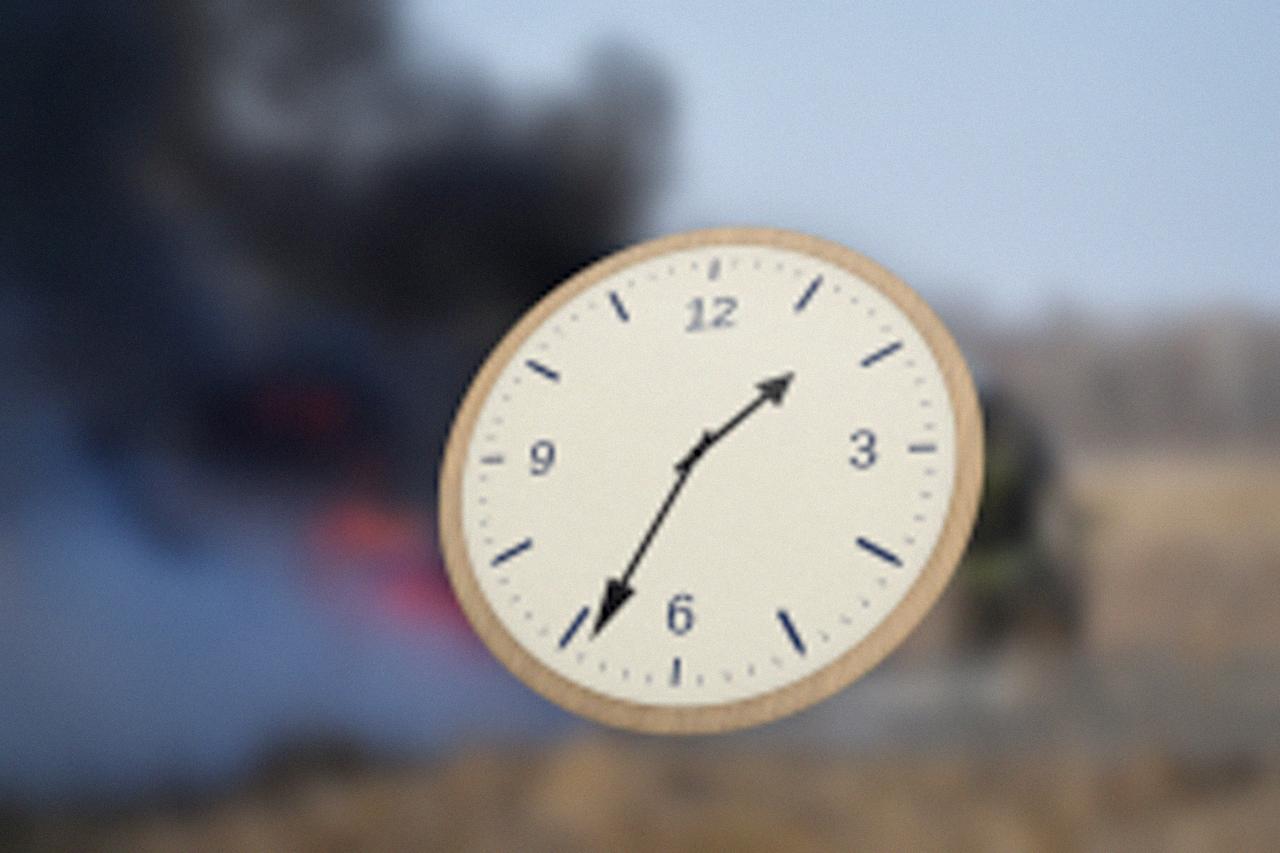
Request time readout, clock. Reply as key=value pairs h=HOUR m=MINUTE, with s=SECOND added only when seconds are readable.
h=1 m=34
